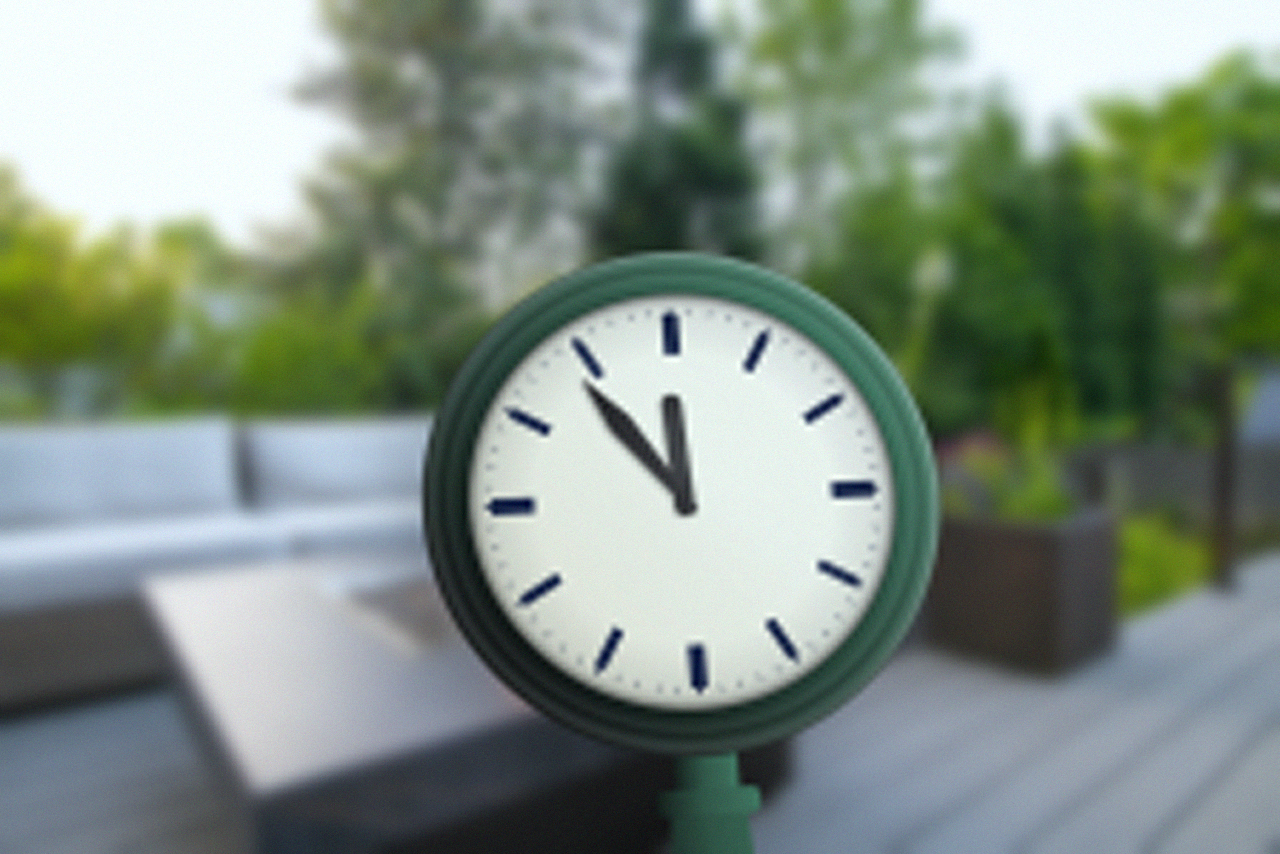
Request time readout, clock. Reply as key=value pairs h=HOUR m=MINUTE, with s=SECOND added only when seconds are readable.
h=11 m=54
